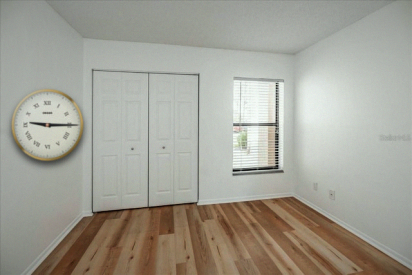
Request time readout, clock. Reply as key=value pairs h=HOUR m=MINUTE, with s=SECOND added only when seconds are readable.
h=9 m=15
